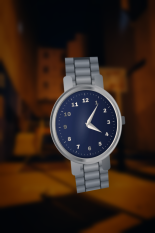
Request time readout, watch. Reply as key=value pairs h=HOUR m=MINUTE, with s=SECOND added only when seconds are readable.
h=4 m=6
